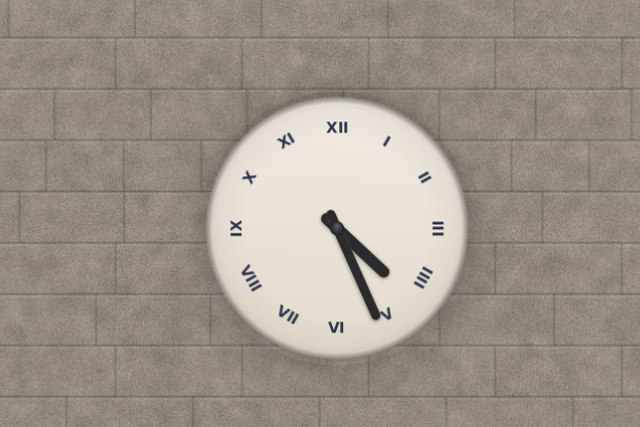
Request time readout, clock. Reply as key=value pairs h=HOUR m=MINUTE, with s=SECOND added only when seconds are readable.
h=4 m=26
